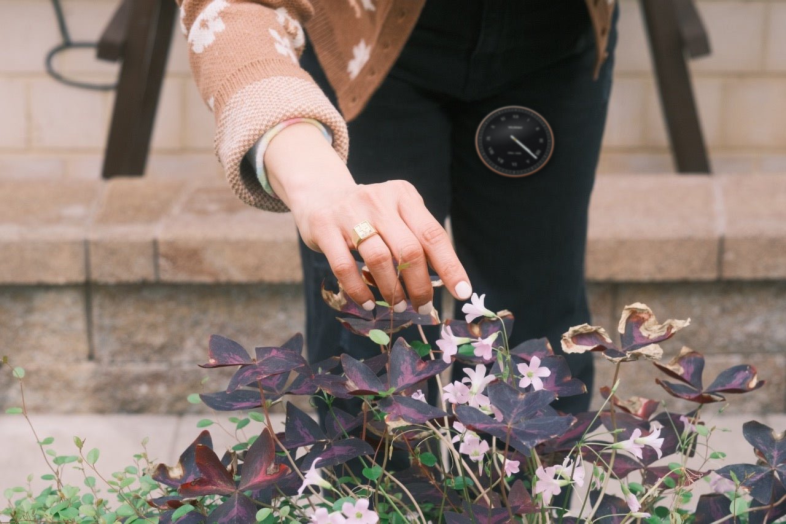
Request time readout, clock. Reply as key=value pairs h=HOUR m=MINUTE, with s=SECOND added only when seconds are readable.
h=4 m=22
